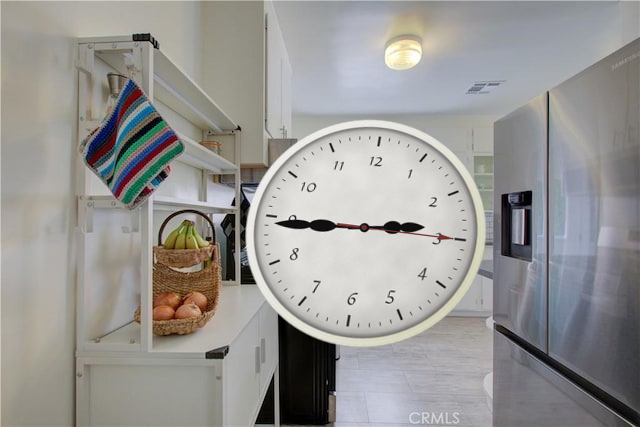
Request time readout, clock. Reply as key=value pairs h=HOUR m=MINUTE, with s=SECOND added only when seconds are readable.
h=2 m=44 s=15
